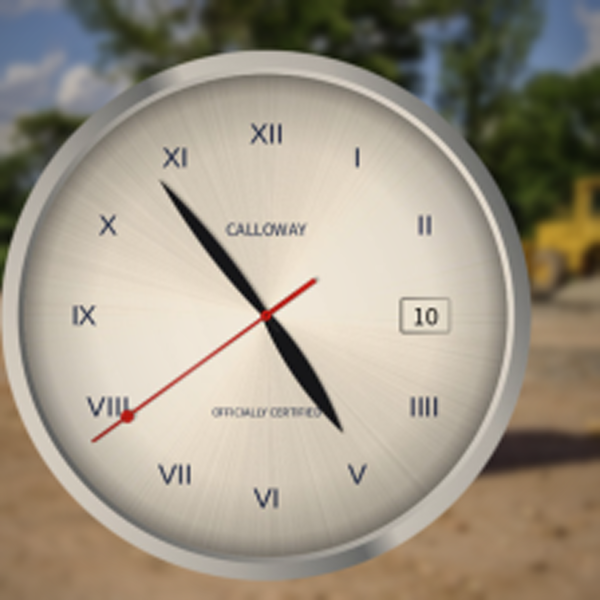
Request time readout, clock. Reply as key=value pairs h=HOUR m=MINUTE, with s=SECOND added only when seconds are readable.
h=4 m=53 s=39
